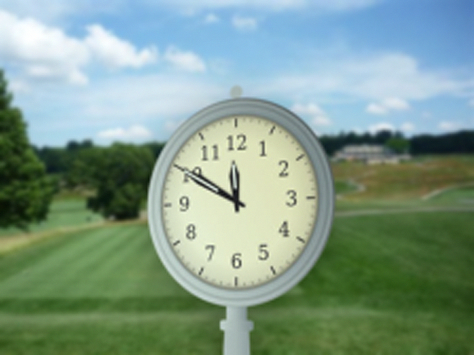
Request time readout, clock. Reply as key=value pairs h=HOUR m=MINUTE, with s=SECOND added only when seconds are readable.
h=11 m=50
